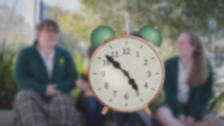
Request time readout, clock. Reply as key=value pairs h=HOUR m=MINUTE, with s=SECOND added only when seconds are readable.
h=4 m=52
